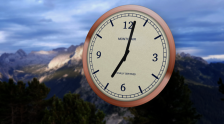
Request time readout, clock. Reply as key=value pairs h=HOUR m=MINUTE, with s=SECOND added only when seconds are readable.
h=7 m=2
